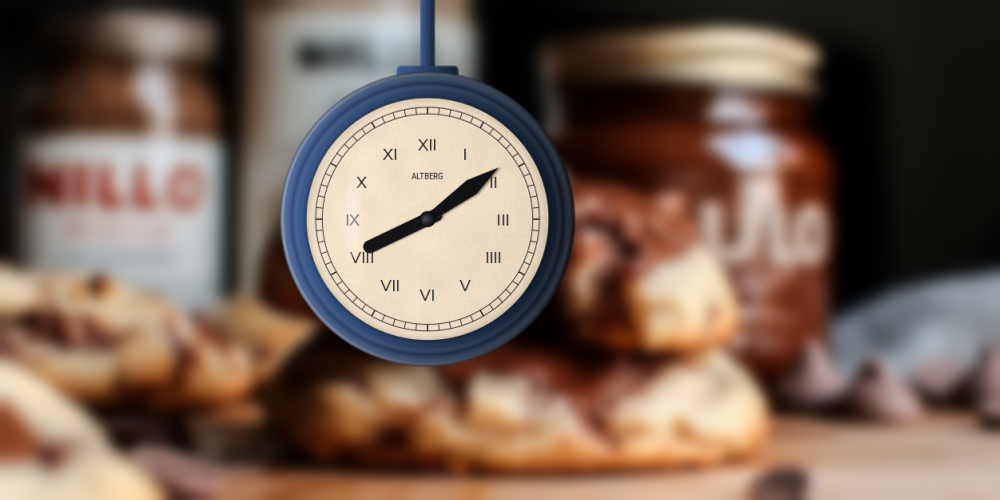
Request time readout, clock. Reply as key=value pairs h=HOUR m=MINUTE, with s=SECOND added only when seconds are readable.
h=8 m=9
